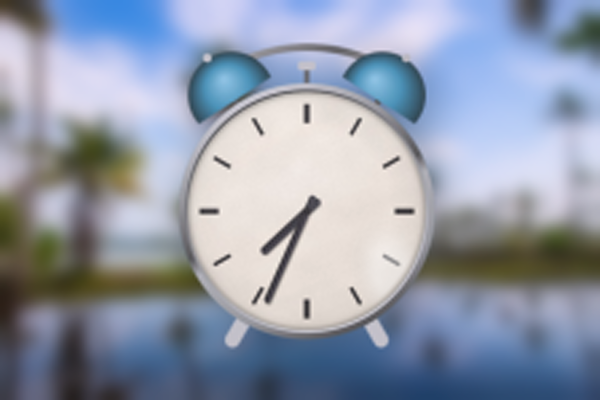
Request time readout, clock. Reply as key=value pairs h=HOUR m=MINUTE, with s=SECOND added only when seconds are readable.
h=7 m=34
